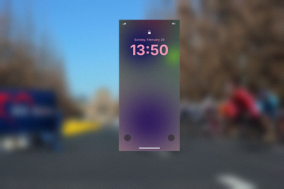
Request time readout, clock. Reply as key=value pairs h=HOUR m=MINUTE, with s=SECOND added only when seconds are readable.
h=13 m=50
